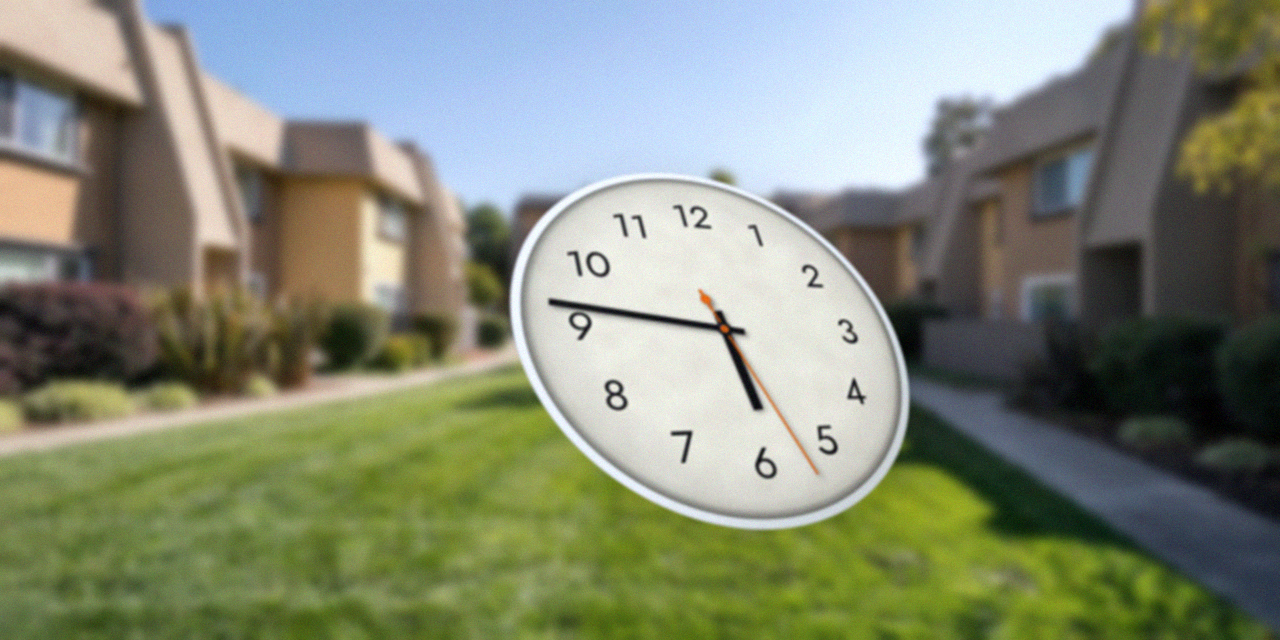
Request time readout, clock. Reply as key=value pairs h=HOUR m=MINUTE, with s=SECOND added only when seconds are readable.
h=5 m=46 s=27
